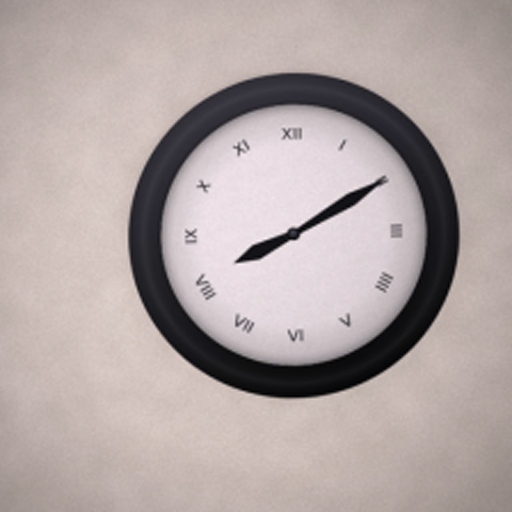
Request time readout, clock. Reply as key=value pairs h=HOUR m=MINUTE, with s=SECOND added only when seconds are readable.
h=8 m=10
